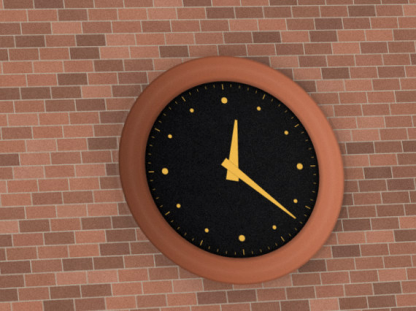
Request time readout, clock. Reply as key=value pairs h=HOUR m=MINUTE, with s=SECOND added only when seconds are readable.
h=12 m=22
